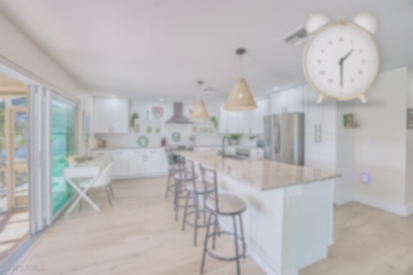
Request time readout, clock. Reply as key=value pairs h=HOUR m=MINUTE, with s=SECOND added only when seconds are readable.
h=1 m=30
